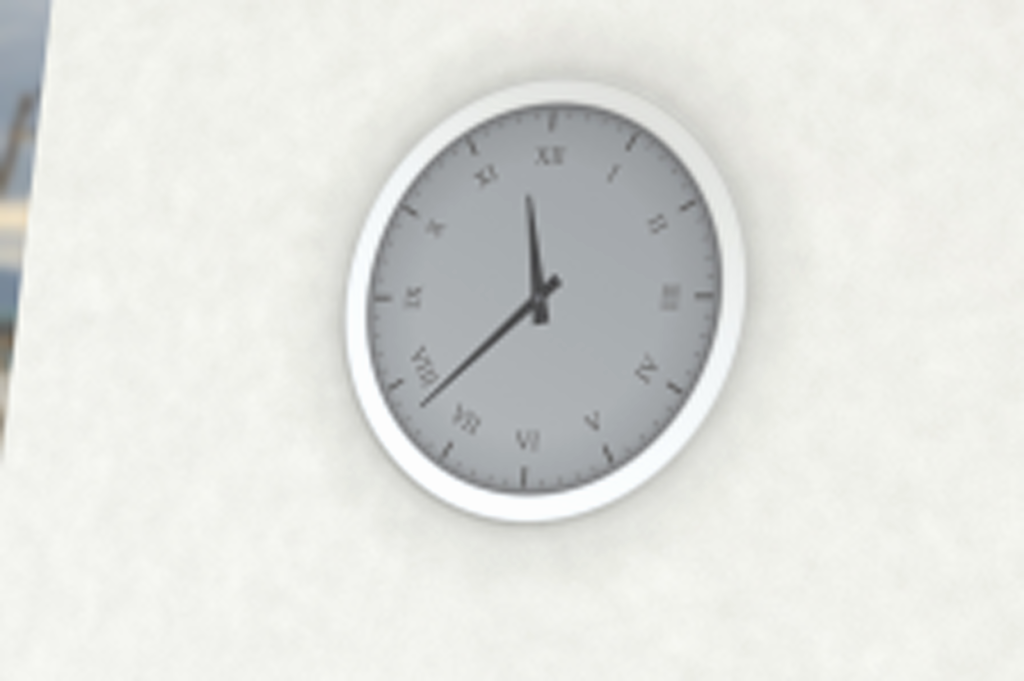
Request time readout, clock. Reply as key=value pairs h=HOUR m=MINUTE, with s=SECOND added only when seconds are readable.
h=11 m=38
